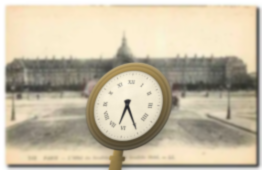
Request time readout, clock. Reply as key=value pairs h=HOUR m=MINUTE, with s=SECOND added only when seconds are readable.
h=6 m=25
